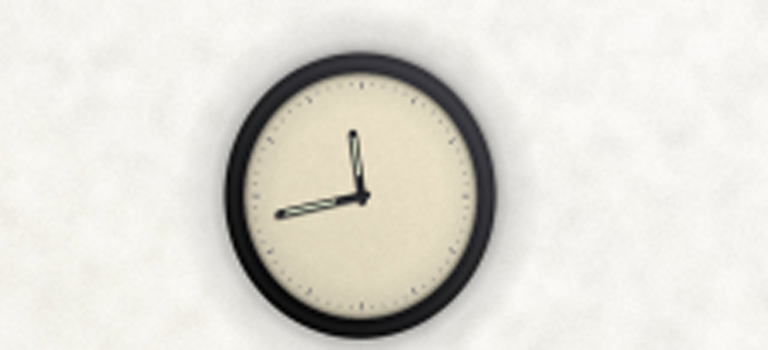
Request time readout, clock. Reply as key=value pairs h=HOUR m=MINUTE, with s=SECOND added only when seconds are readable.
h=11 m=43
